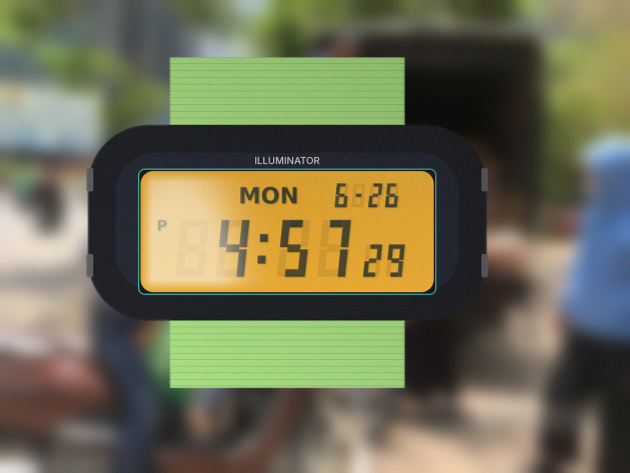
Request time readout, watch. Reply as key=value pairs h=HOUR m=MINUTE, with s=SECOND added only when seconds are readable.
h=4 m=57 s=29
